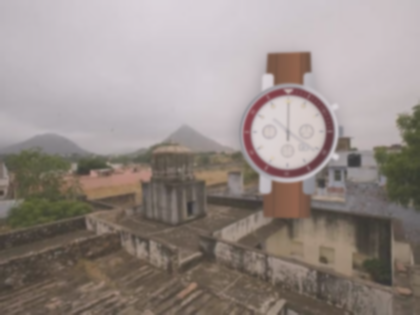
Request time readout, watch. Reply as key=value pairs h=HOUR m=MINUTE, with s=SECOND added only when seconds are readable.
h=10 m=21
